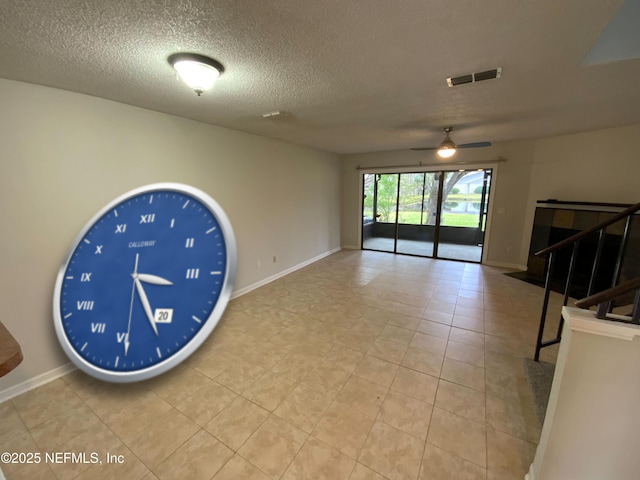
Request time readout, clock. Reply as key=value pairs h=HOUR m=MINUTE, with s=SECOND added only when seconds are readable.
h=3 m=24 s=29
